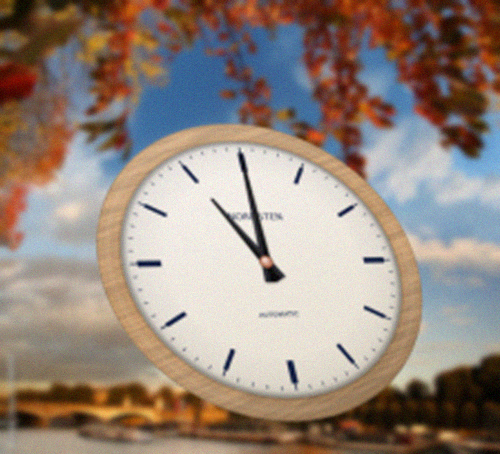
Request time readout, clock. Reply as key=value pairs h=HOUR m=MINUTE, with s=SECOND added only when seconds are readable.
h=11 m=0
